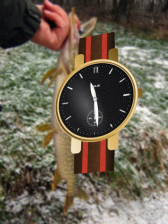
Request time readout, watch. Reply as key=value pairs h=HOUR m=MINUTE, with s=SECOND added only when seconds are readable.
h=11 m=29
